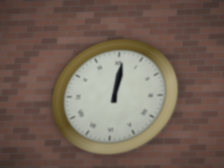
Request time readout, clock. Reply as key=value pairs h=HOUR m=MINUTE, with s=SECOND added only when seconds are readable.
h=12 m=1
